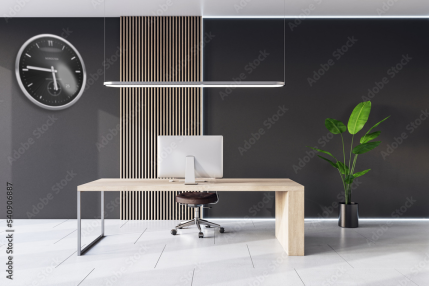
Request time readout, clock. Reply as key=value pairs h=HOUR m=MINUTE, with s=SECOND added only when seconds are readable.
h=5 m=46
